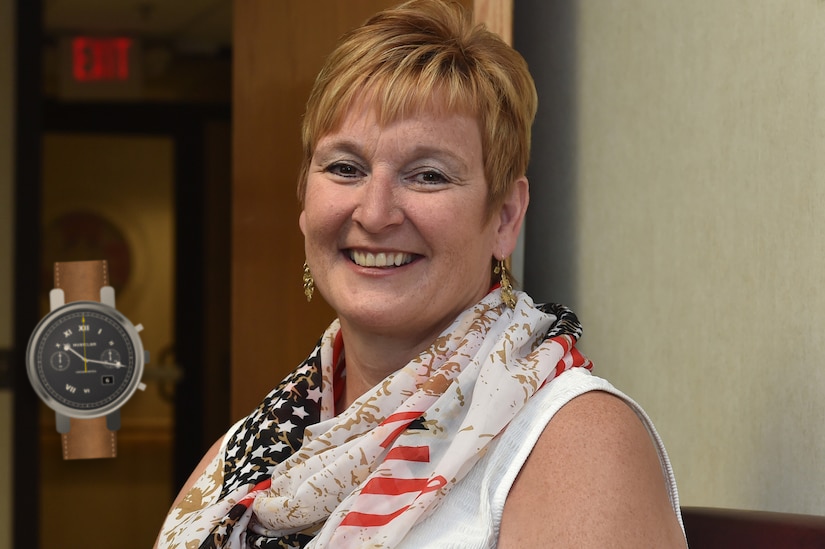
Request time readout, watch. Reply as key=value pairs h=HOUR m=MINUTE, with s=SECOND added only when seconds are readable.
h=10 m=17
